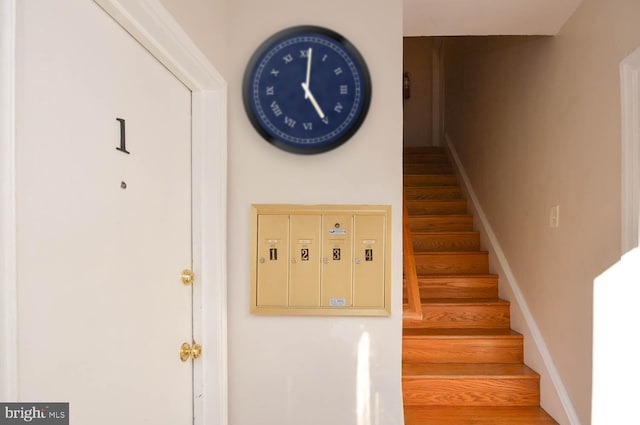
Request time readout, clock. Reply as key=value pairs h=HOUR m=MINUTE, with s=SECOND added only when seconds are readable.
h=5 m=1
